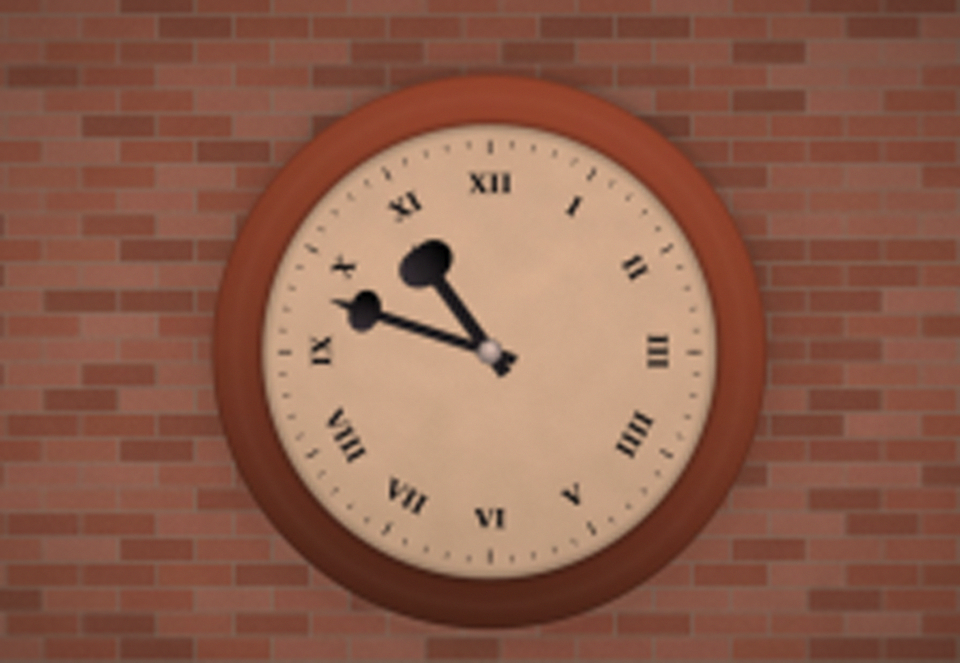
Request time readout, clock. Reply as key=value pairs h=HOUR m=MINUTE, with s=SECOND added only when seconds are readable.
h=10 m=48
